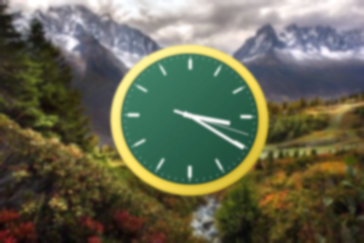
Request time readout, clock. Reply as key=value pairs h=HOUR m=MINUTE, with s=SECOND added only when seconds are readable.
h=3 m=20 s=18
